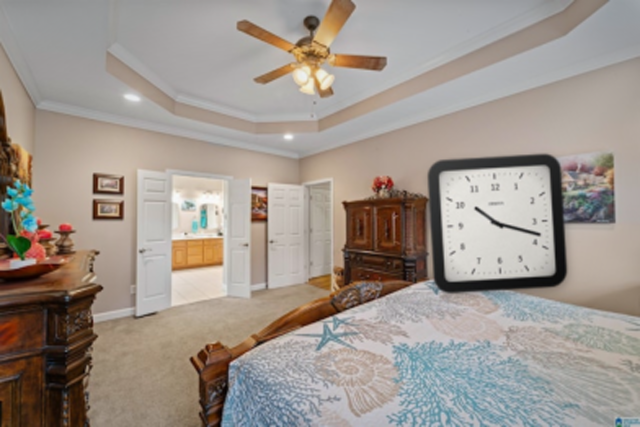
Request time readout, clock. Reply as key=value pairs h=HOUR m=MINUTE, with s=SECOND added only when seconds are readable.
h=10 m=18
